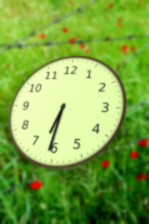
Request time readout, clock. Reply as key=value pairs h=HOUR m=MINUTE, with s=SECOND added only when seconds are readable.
h=6 m=31
